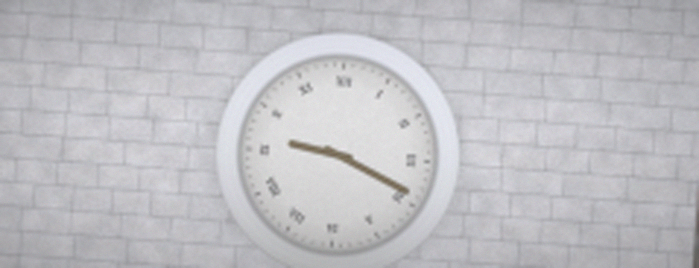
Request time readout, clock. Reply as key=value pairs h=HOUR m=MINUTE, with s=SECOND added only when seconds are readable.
h=9 m=19
